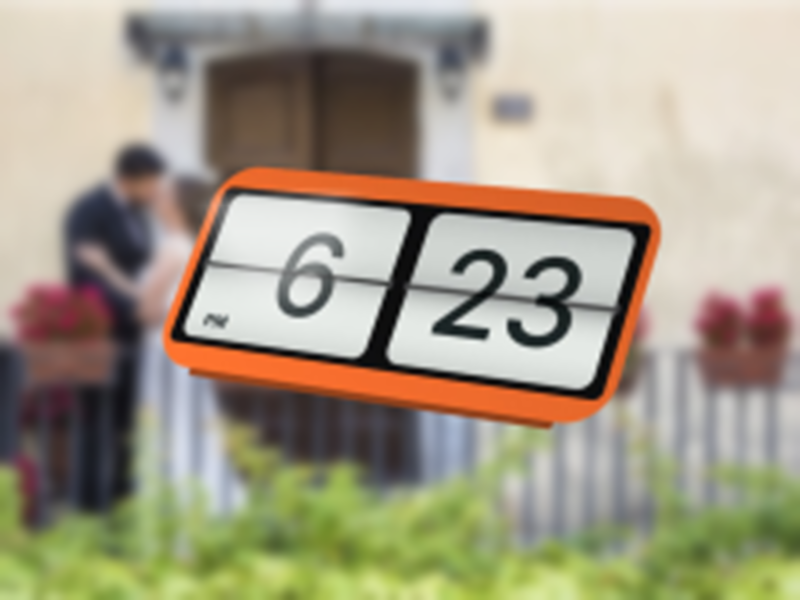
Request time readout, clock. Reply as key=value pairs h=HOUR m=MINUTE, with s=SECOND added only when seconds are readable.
h=6 m=23
